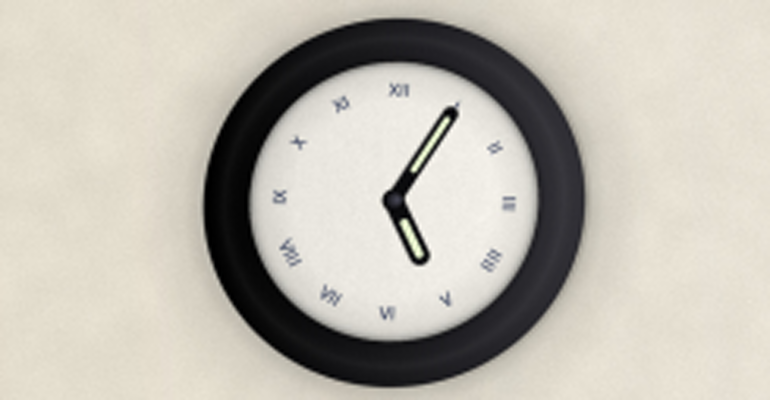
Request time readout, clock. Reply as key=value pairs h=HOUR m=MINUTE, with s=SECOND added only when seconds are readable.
h=5 m=5
